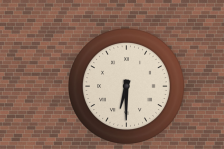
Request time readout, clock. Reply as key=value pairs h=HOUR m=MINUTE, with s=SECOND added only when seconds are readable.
h=6 m=30
